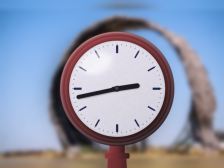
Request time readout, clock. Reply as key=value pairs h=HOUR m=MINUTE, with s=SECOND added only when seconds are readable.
h=2 m=43
